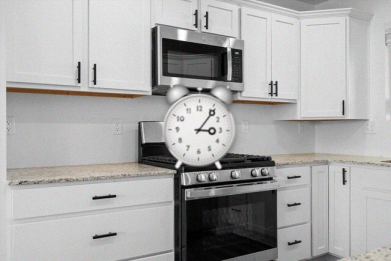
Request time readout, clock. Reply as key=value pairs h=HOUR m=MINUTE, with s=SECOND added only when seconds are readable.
h=3 m=6
